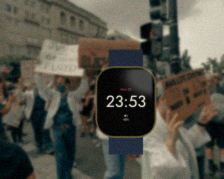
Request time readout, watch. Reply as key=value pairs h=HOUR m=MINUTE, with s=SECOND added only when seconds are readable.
h=23 m=53
